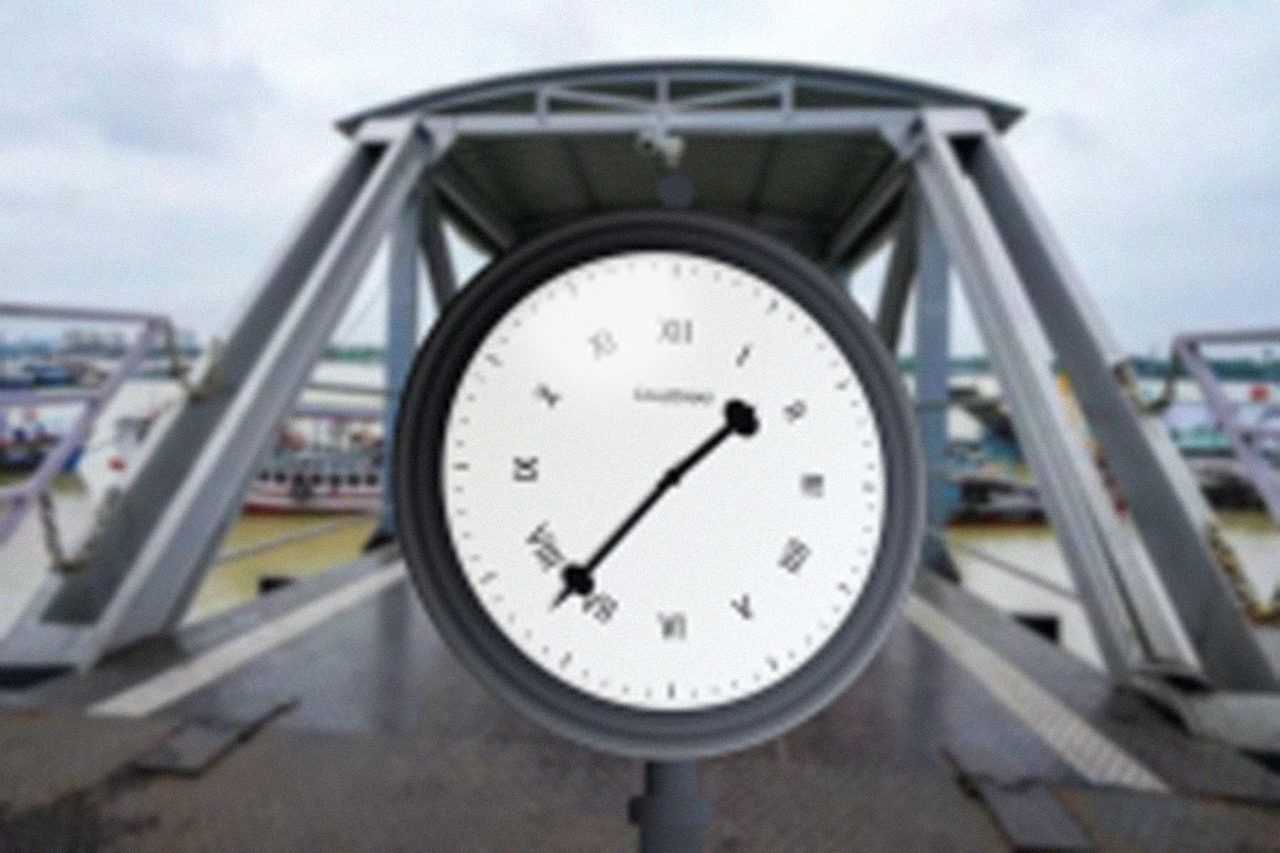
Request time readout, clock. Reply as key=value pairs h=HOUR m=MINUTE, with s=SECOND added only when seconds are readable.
h=1 m=37
